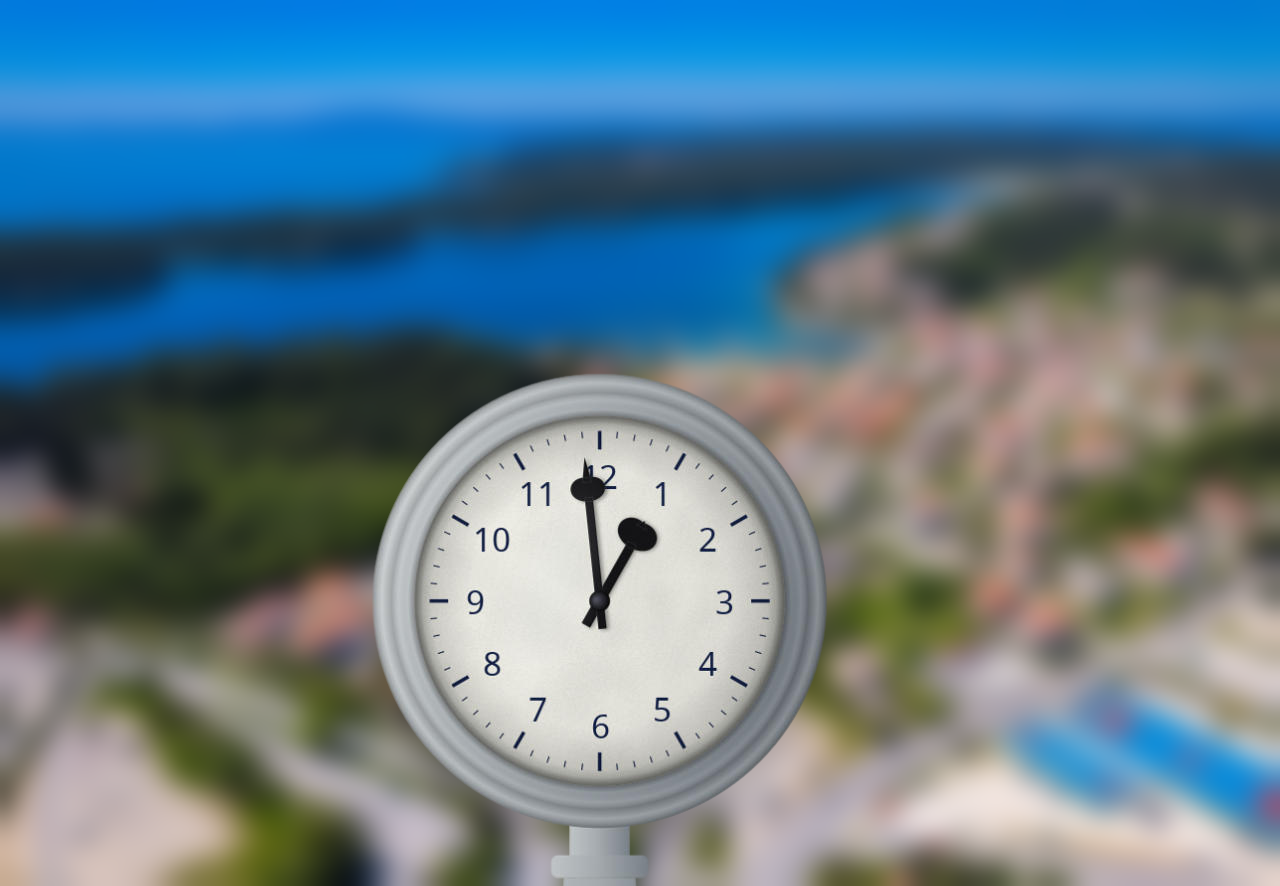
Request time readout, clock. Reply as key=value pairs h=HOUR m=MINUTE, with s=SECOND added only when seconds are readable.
h=12 m=59
